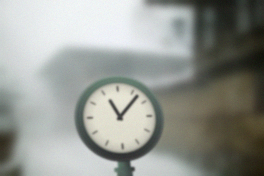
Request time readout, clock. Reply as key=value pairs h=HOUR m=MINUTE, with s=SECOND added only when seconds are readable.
h=11 m=7
